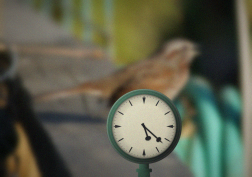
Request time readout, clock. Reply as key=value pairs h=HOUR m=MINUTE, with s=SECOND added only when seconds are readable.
h=5 m=22
